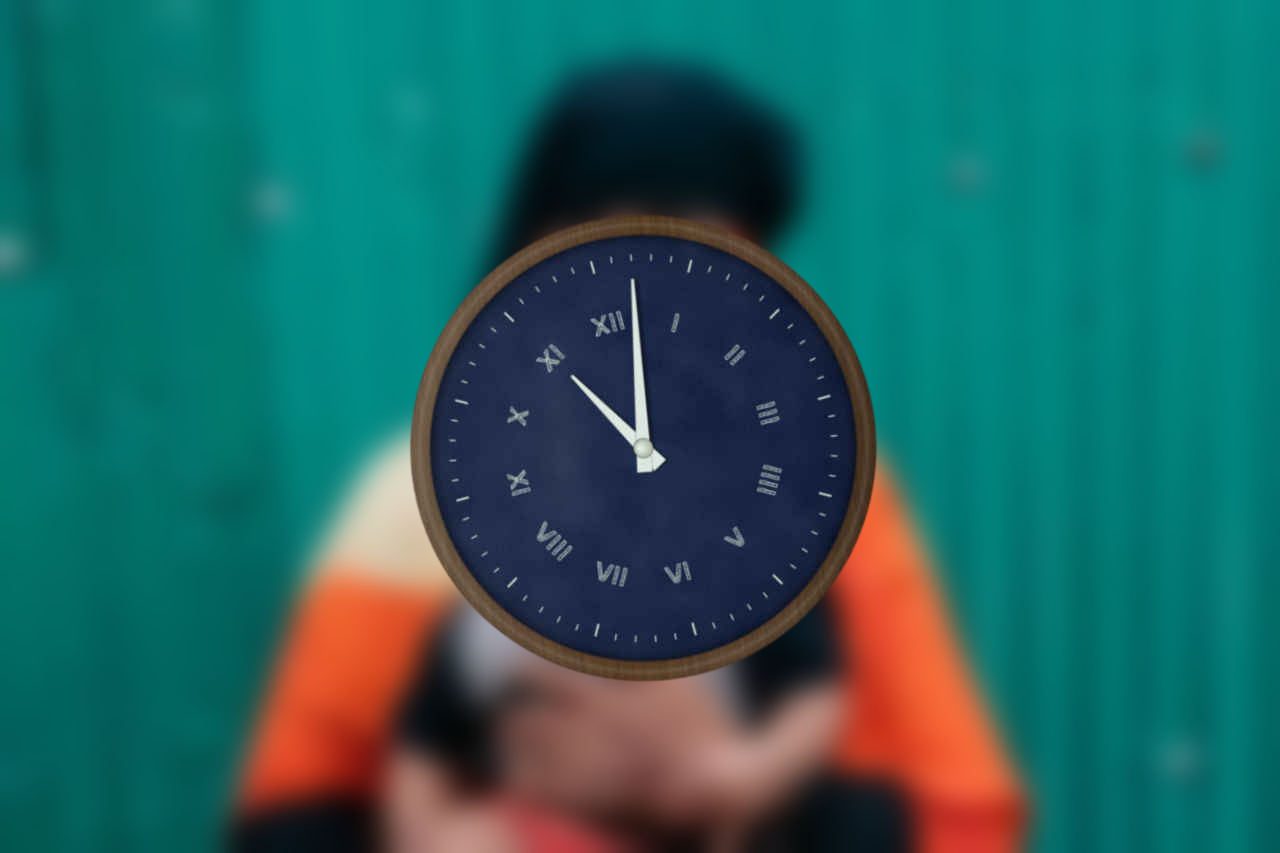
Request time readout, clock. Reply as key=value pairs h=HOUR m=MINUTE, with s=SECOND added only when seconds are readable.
h=11 m=2
